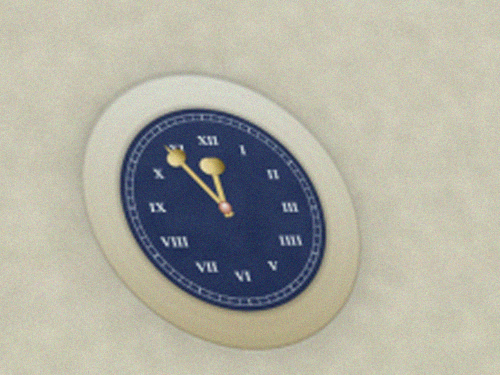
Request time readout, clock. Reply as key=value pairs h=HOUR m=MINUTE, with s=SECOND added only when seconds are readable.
h=11 m=54
